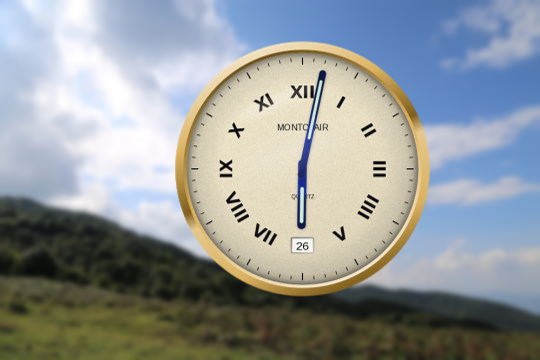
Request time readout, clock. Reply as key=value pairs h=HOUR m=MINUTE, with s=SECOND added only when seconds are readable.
h=6 m=2
